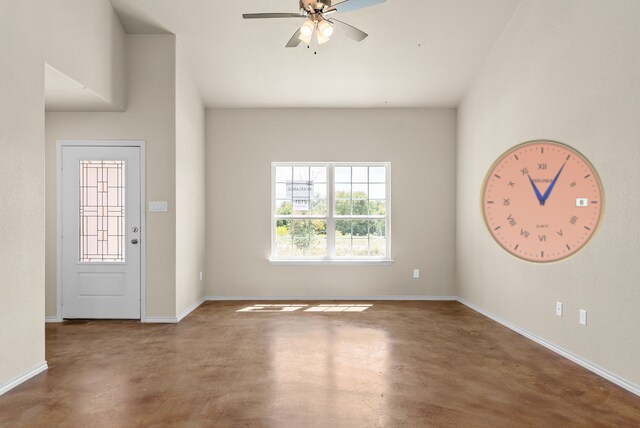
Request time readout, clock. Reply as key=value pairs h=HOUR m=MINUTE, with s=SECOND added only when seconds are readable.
h=11 m=5
